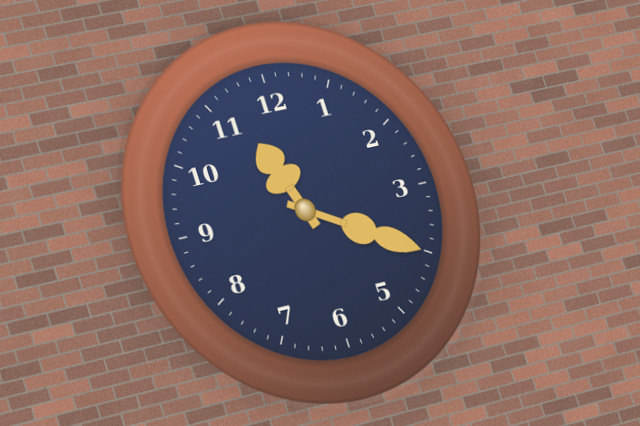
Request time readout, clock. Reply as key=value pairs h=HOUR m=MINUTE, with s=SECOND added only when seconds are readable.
h=11 m=20
